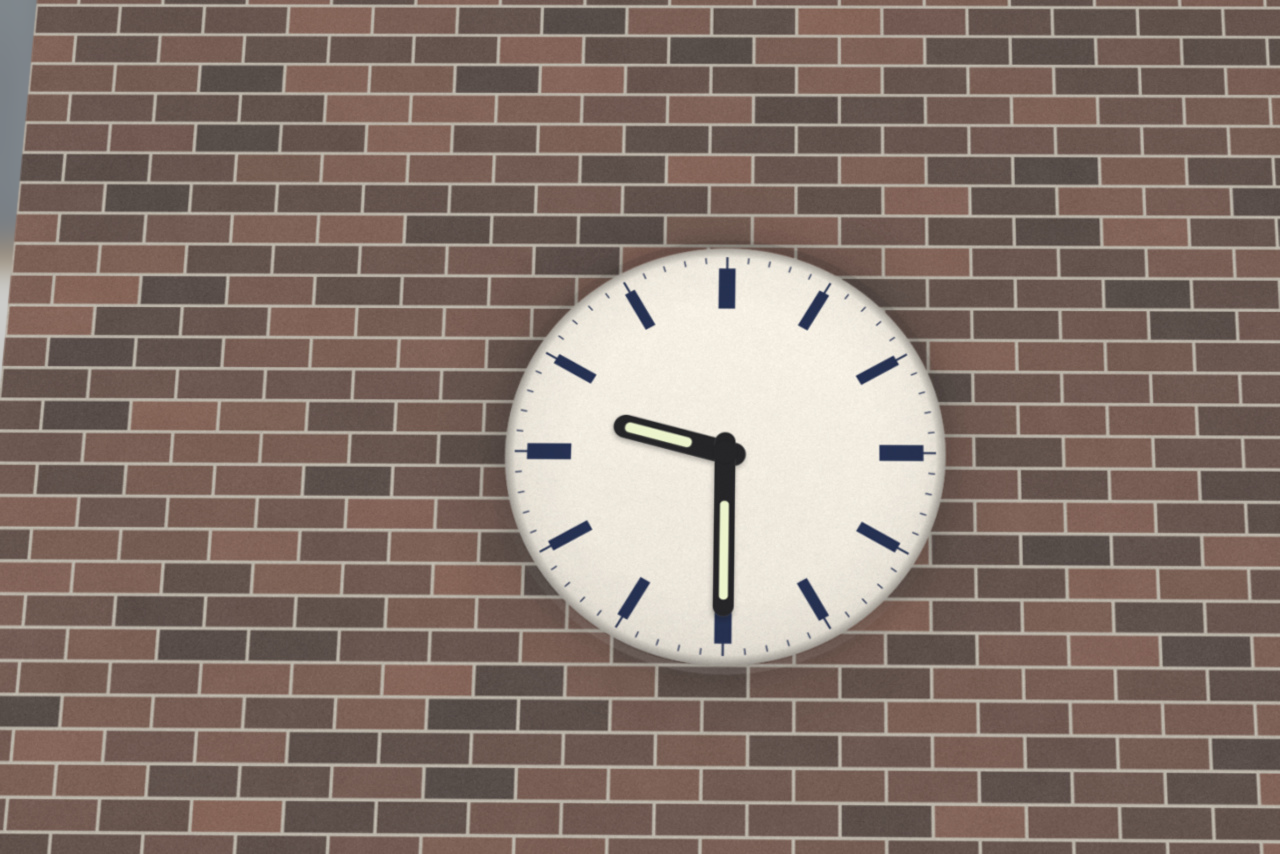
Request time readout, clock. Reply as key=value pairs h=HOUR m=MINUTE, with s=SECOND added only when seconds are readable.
h=9 m=30
